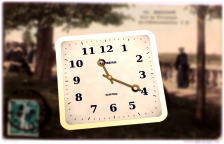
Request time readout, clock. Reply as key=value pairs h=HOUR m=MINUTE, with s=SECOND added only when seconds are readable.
h=11 m=20
